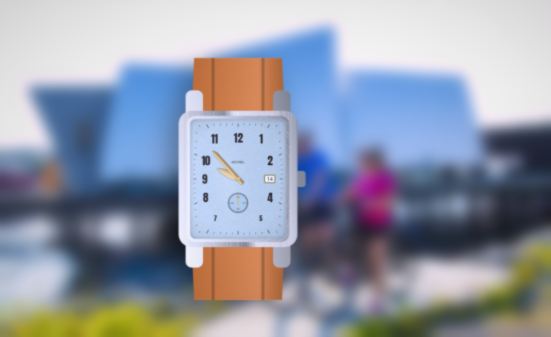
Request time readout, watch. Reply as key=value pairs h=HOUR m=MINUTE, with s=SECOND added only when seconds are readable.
h=9 m=53
